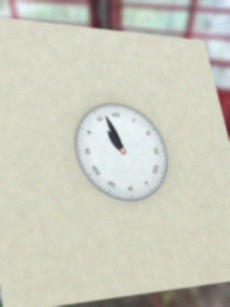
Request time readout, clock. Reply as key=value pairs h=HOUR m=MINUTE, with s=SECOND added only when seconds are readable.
h=10 m=57
